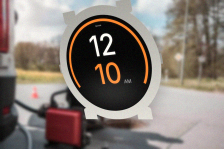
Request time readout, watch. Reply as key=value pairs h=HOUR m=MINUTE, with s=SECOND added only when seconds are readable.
h=12 m=10
